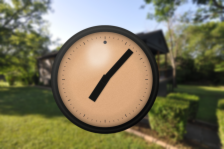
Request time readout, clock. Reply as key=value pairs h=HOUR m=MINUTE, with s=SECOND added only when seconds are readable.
h=7 m=7
